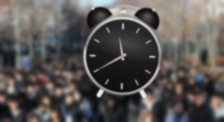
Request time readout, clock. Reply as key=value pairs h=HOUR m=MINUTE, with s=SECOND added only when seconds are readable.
h=11 m=40
